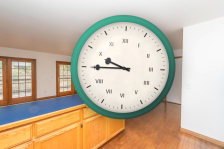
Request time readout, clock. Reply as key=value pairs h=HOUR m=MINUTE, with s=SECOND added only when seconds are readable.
h=9 m=45
